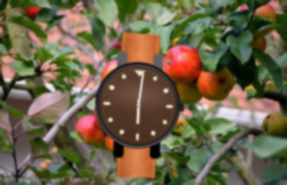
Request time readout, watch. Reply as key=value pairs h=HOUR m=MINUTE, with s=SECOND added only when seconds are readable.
h=6 m=1
